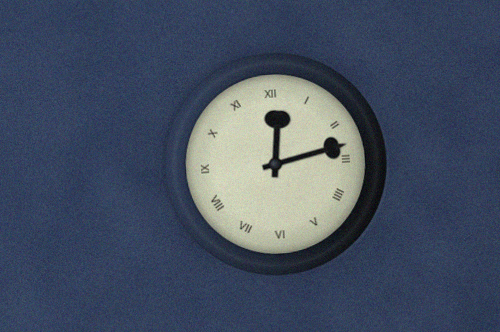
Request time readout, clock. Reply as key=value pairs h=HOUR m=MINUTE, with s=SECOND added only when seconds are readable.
h=12 m=13
